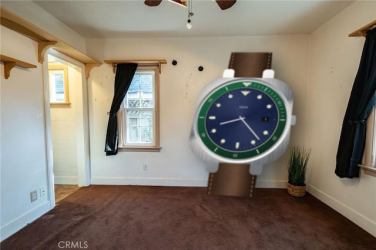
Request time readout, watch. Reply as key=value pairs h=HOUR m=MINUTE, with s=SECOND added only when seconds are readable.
h=8 m=23
